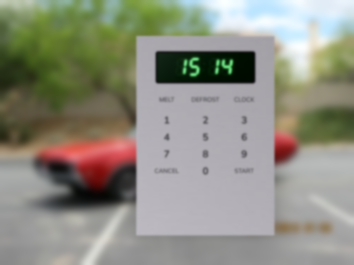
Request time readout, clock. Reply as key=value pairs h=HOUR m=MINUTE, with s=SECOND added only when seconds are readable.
h=15 m=14
